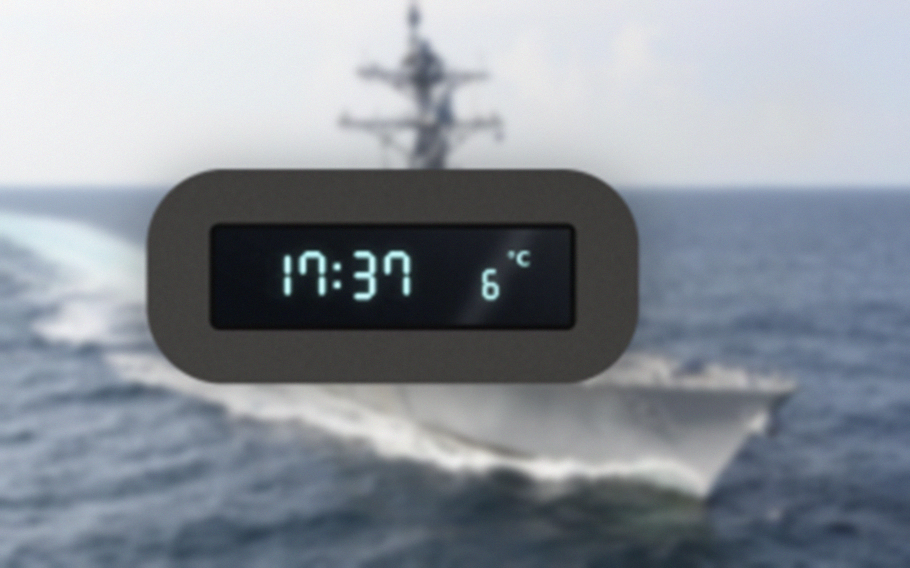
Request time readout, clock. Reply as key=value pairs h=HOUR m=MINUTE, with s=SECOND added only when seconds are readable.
h=17 m=37
